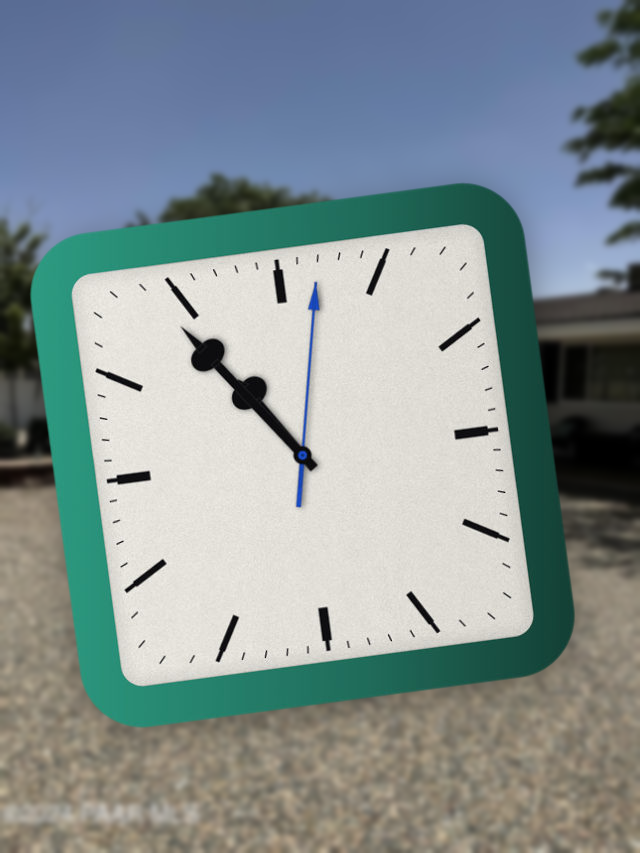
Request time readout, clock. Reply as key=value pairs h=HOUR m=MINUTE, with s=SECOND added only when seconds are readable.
h=10 m=54 s=2
